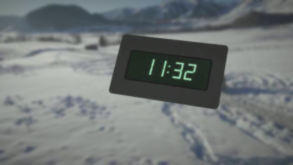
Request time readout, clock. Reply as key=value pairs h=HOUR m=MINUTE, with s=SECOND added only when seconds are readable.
h=11 m=32
